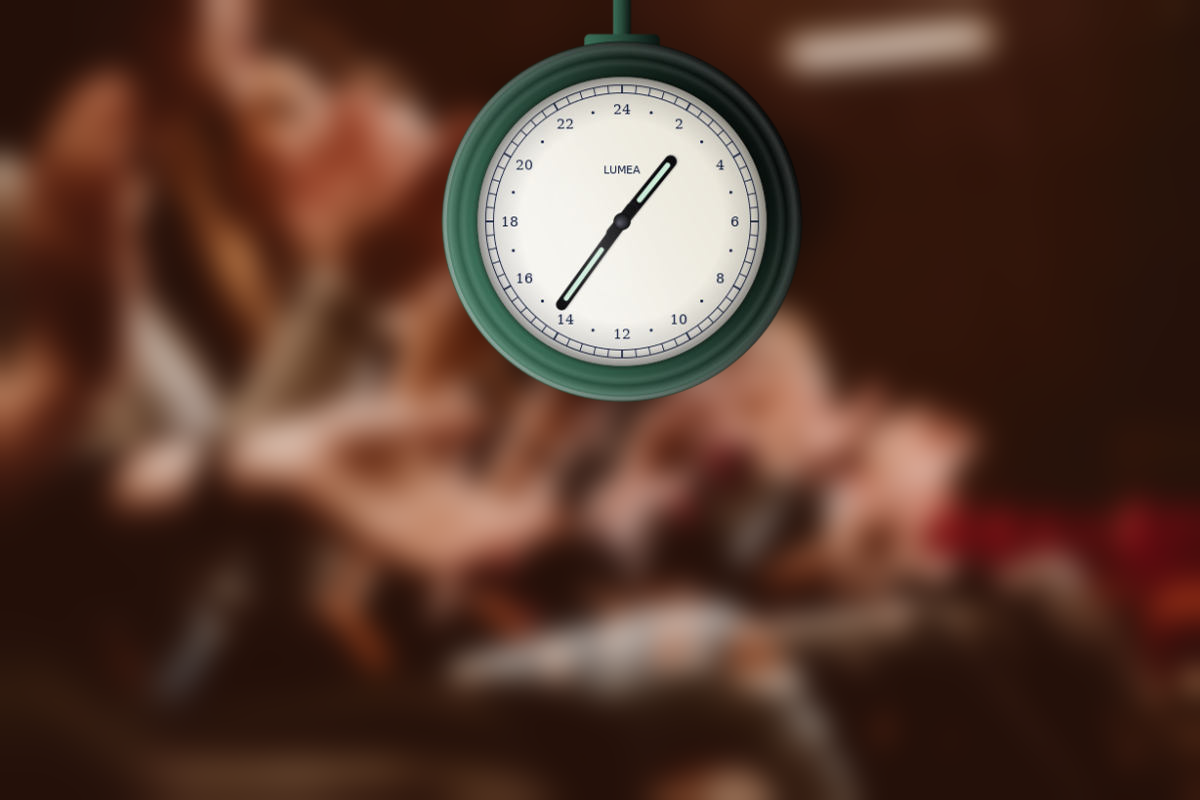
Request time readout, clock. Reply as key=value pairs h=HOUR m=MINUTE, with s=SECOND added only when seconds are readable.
h=2 m=36
